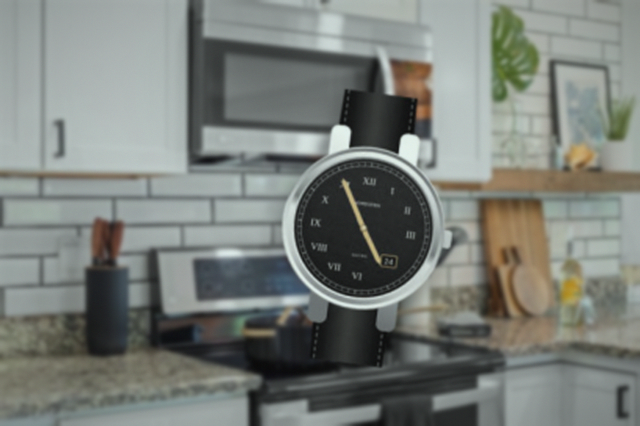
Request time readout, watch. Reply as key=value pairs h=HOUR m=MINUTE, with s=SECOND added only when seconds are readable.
h=4 m=55
